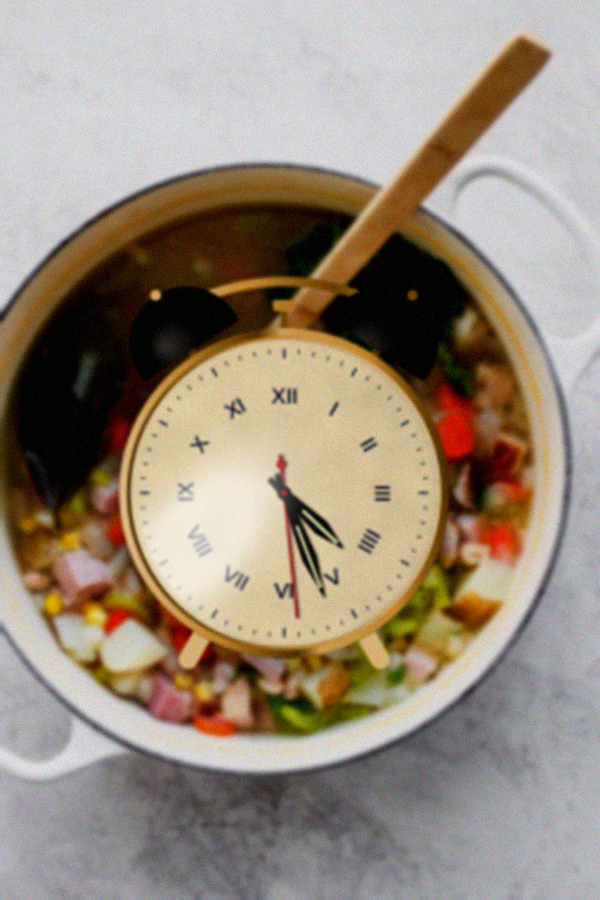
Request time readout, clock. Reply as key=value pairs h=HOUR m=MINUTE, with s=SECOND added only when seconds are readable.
h=4 m=26 s=29
